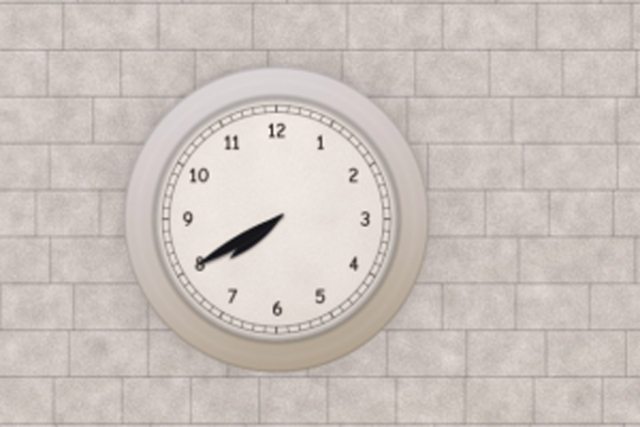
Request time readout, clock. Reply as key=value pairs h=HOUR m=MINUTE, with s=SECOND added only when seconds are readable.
h=7 m=40
